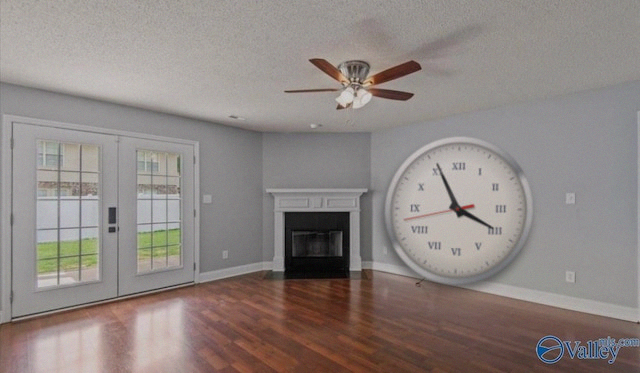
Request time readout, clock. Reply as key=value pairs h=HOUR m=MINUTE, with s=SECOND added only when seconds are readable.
h=3 m=55 s=43
